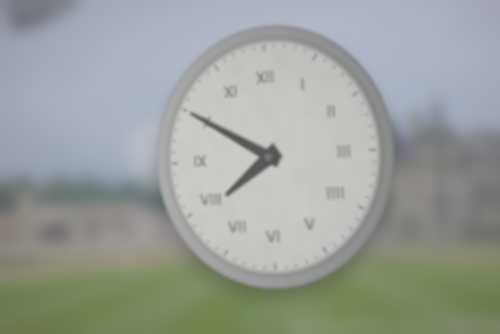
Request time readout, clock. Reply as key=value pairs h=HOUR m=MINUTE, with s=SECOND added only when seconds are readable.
h=7 m=50
